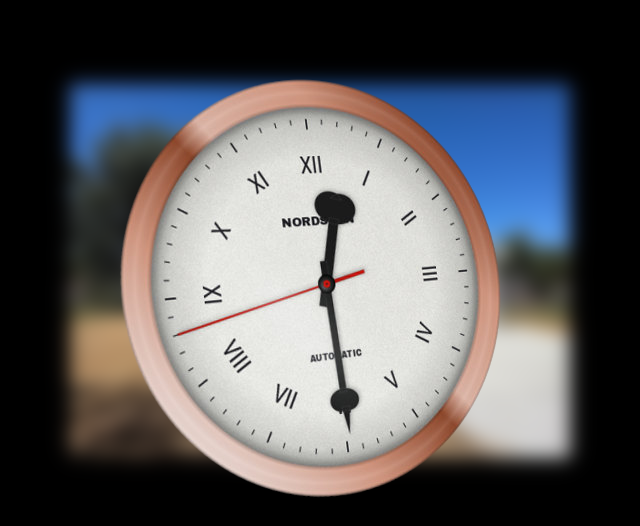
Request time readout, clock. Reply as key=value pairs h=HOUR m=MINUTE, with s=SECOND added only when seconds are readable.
h=12 m=29 s=43
